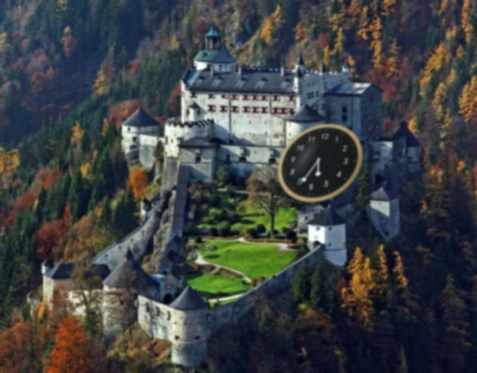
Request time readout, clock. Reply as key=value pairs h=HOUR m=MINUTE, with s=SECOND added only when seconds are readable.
h=5 m=34
